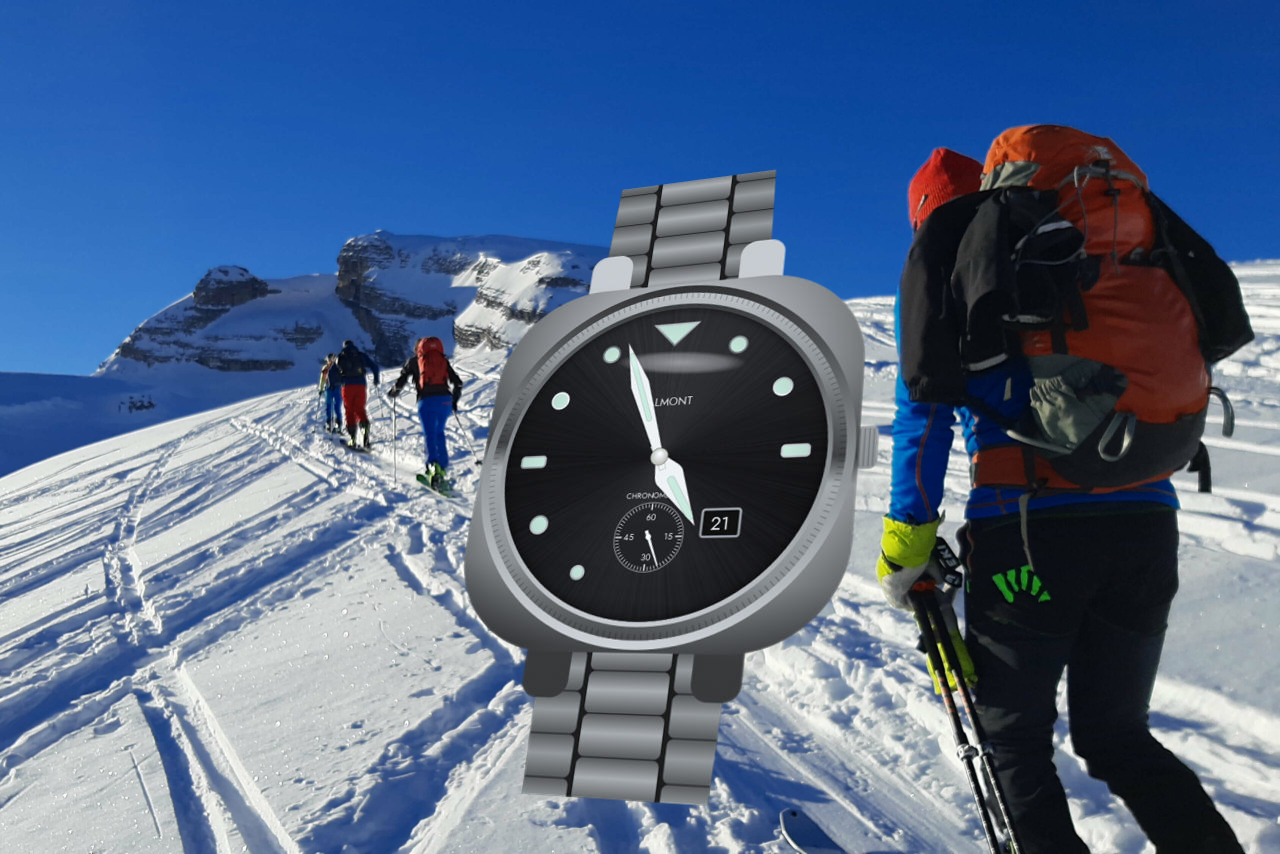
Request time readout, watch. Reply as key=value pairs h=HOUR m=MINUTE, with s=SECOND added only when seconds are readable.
h=4 m=56 s=26
